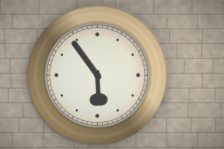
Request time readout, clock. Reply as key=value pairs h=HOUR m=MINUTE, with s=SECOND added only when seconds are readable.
h=5 m=54
